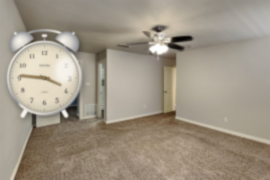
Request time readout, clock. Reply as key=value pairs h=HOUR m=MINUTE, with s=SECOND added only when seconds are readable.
h=3 m=46
